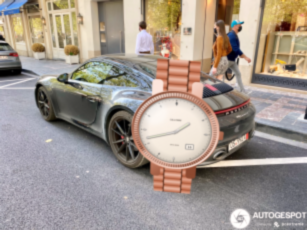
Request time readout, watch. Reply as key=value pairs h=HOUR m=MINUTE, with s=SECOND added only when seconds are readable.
h=1 m=42
